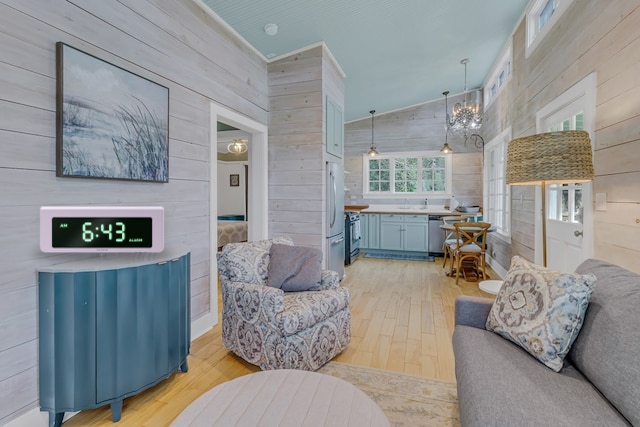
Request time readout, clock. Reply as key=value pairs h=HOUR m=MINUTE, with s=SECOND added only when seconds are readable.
h=6 m=43
